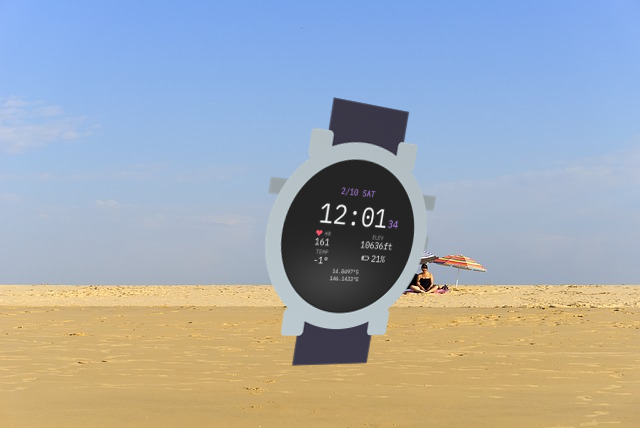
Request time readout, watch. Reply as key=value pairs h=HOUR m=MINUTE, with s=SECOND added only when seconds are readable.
h=12 m=1 s=34
